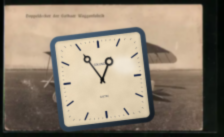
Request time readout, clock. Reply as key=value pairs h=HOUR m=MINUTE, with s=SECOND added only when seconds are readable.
h=12 m=55
